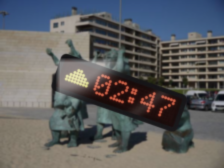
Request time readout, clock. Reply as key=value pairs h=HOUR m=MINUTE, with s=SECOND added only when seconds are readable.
h=2 m=47
